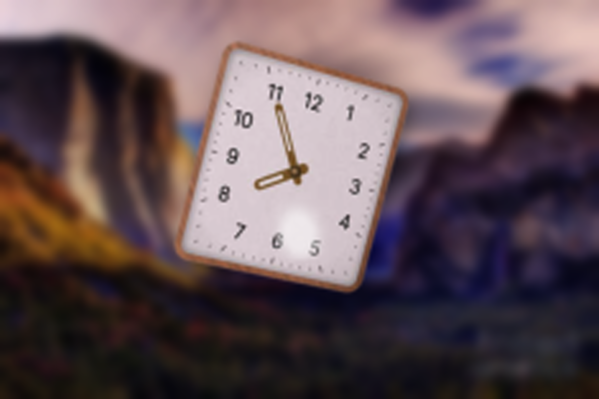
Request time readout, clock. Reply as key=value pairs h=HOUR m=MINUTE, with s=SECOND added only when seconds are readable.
h=7 m=55
